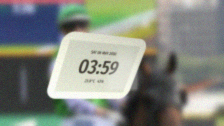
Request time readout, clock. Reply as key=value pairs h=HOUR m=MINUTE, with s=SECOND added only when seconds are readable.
h=3 m=59
